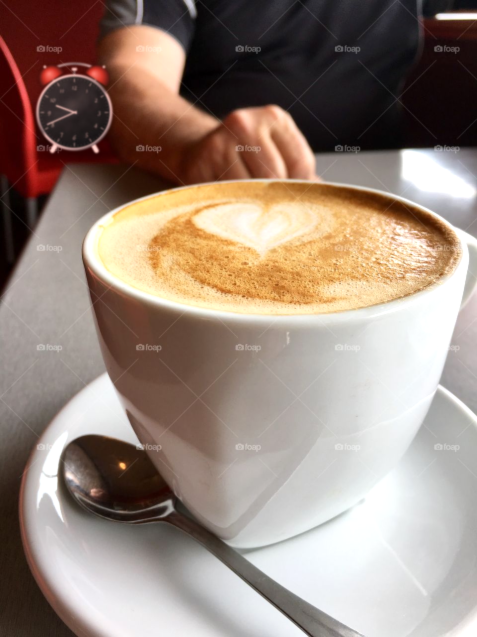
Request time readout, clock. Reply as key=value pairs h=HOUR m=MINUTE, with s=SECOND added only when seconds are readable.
h=9 m=41
